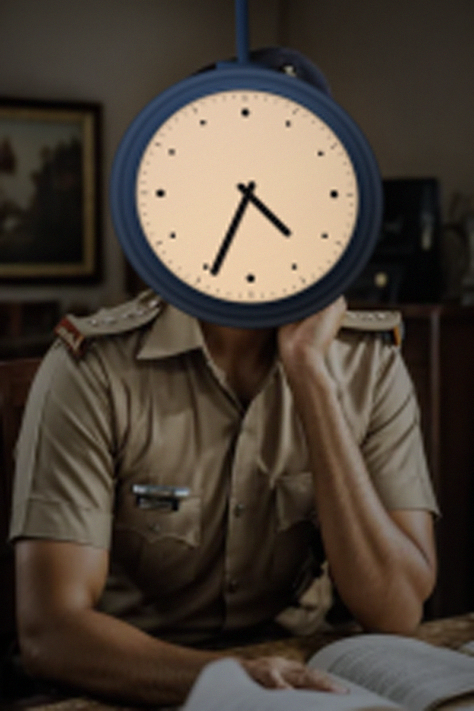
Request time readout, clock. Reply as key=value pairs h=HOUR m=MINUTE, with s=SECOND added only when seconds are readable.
h=4 m=34
